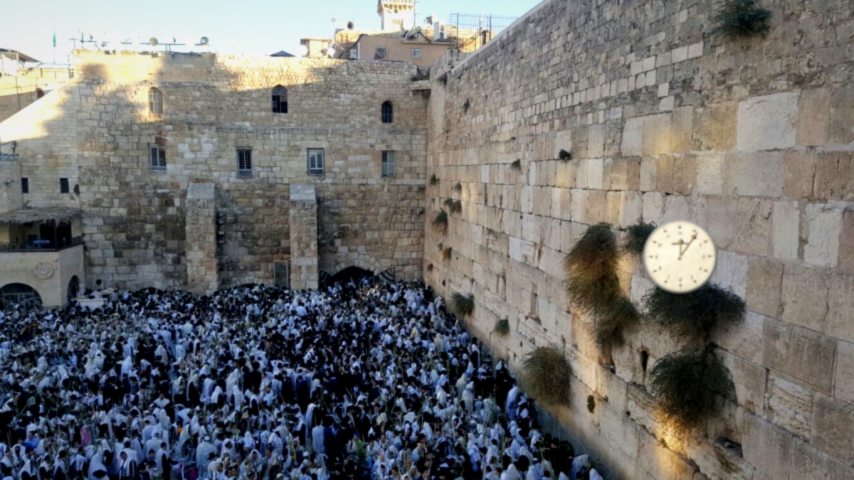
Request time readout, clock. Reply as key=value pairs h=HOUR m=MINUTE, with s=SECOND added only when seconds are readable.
h=12 m=6
